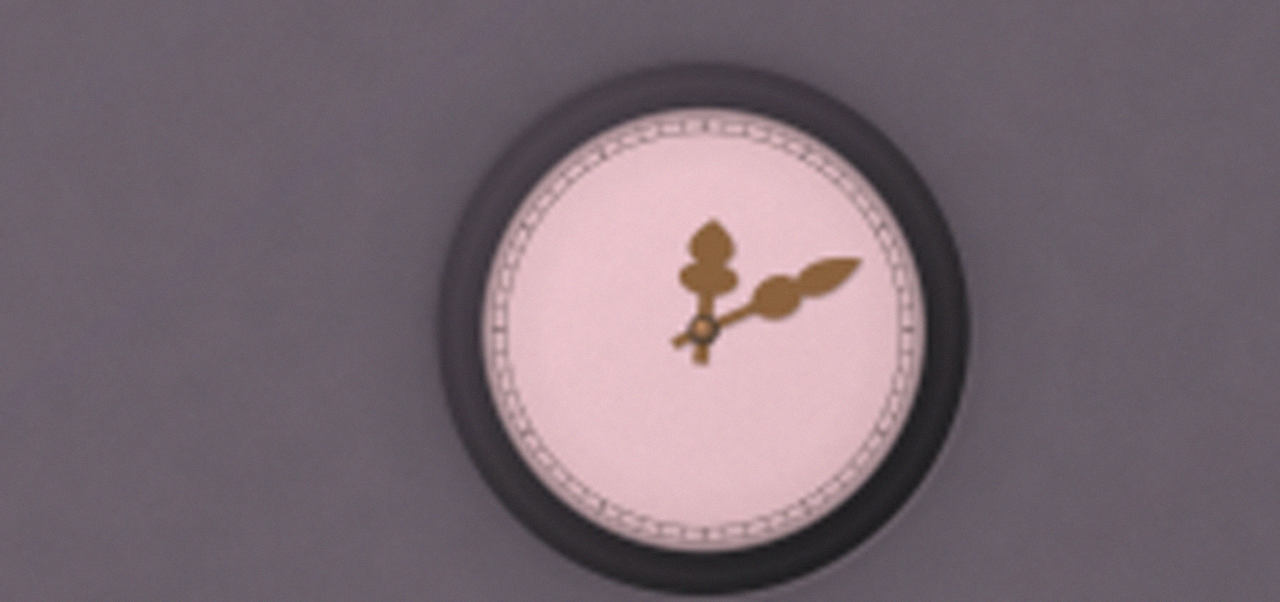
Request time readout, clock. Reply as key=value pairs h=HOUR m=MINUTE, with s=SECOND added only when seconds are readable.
h=12 m=11
